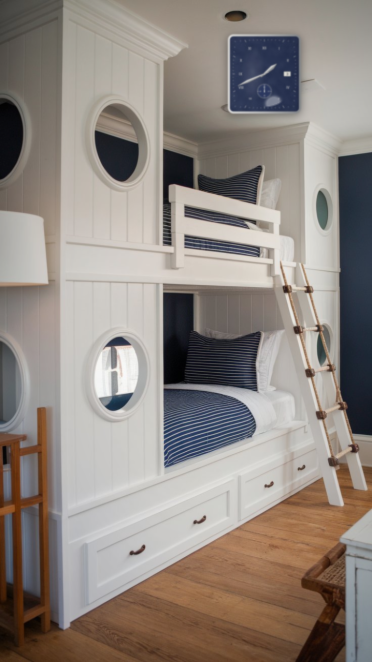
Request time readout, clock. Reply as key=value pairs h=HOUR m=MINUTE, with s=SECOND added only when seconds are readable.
h=1 m=41
